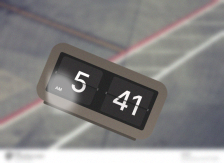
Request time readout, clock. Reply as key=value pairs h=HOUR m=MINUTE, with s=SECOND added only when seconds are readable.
h=5 m=41
